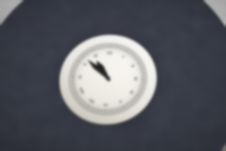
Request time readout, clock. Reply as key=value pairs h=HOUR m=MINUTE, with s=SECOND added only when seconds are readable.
h=10 m=52
